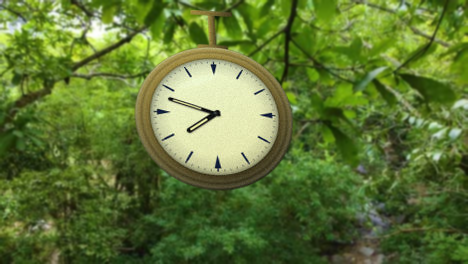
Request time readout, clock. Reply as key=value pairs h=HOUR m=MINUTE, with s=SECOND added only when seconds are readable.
h=7 m=48
